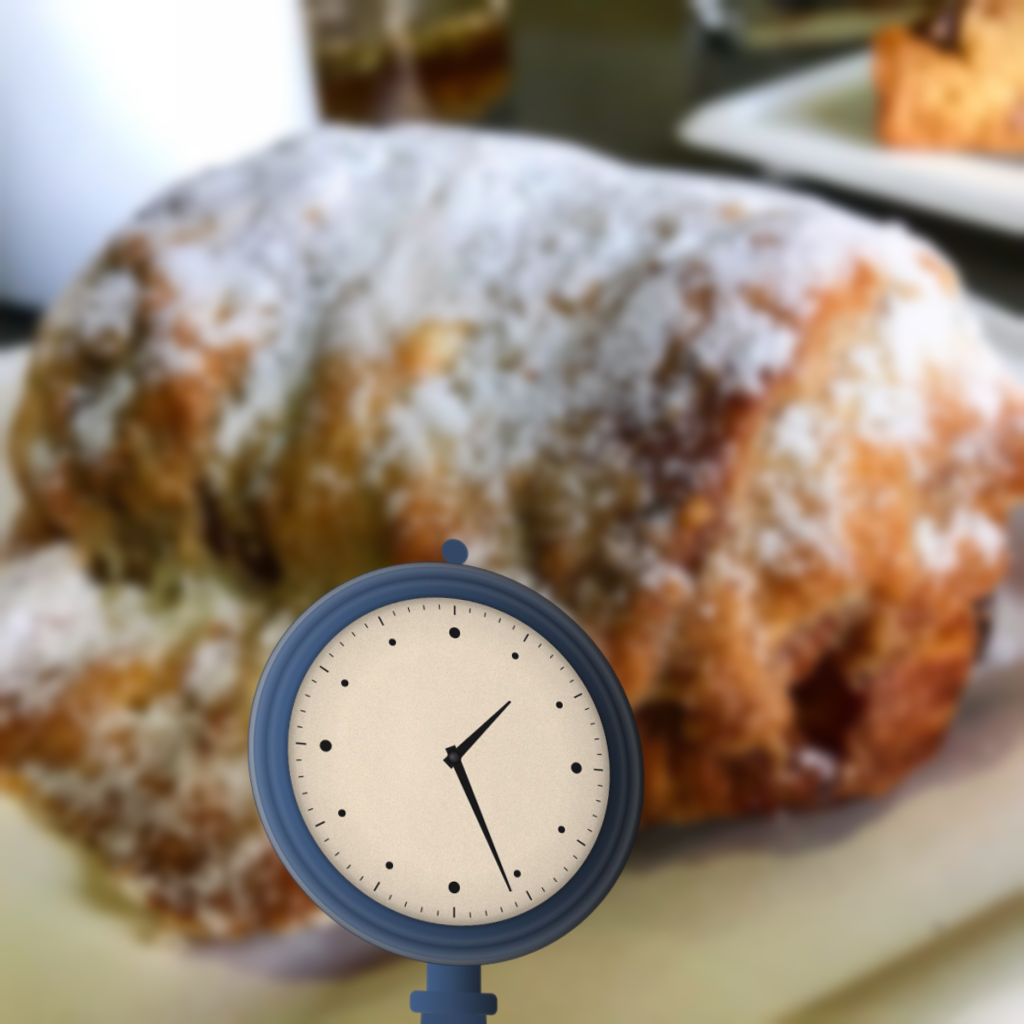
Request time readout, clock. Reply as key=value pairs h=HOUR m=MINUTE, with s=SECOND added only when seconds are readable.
h=1 m=26
